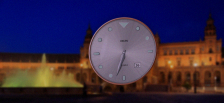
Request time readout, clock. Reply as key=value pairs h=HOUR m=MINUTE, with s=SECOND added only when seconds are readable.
h=6 m=33
